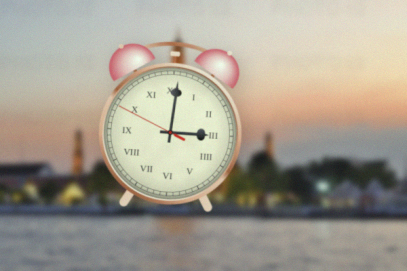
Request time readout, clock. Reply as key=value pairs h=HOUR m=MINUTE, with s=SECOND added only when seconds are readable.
h=3 m=0 s=49
